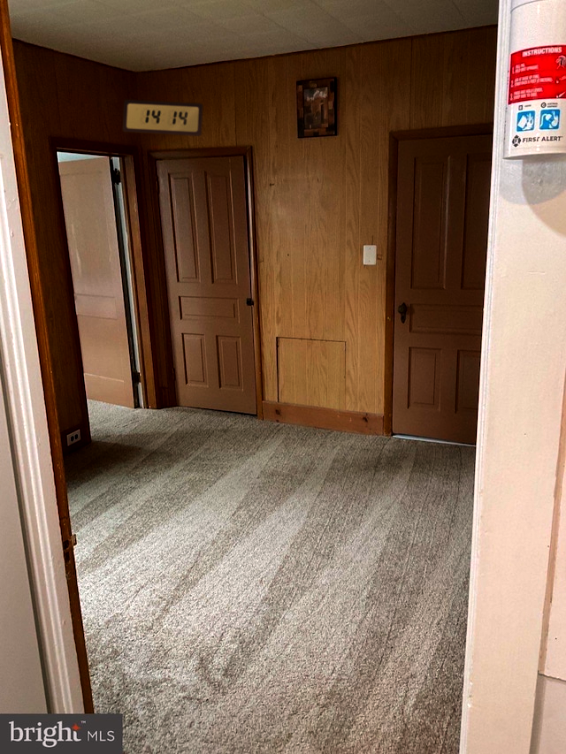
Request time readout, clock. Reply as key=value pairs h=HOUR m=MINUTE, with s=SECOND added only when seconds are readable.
h=14 m=14
